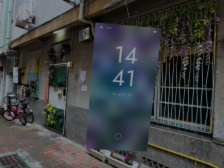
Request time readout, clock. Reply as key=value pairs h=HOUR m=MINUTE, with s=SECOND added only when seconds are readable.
h=14 m=41
